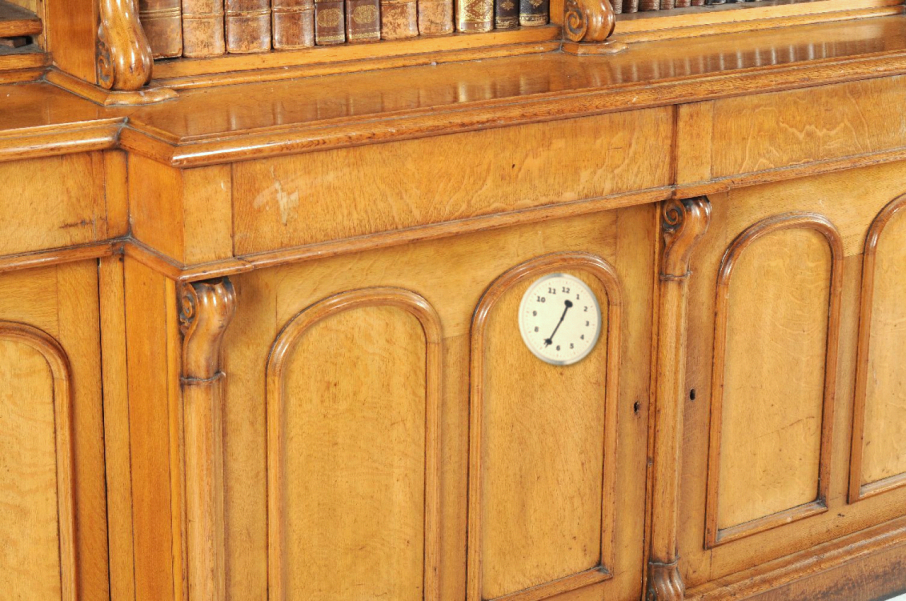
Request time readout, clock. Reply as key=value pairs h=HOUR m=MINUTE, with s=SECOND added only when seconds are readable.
h=12 m=34
